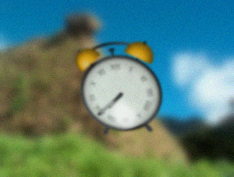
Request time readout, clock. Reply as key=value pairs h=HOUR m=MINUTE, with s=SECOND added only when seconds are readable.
h=7 m=39
